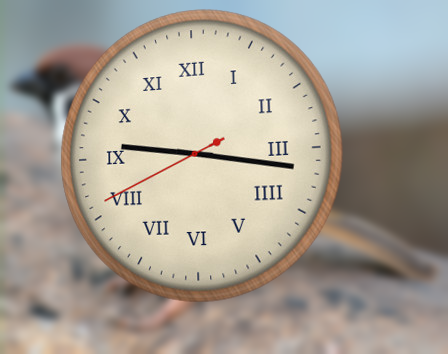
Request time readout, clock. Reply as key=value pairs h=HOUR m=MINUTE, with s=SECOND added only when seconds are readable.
h=9 m=16 s=41
